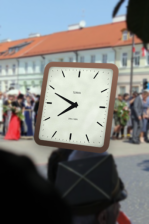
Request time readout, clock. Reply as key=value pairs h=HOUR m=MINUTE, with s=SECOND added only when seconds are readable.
h=7 m=49
